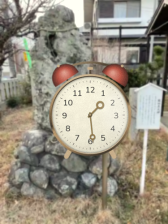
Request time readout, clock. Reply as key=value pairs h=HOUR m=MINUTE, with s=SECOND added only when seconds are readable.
h=1 m=29
